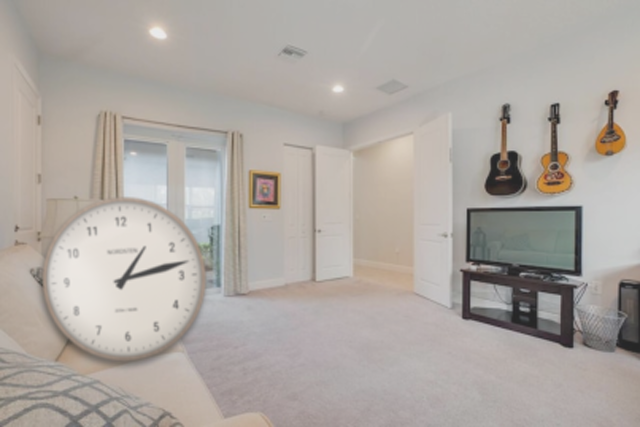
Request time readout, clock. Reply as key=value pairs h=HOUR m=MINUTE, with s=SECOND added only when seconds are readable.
h=1 m=13
